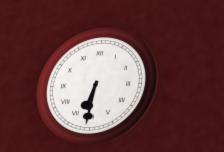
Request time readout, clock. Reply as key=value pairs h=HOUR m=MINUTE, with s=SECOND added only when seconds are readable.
h=6 m=31
